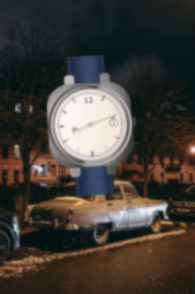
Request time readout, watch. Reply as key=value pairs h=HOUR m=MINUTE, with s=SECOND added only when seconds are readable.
h=8 m=12
